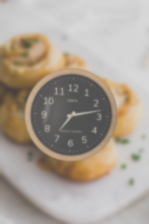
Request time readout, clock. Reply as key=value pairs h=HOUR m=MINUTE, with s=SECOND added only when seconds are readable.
h=7 m=13
